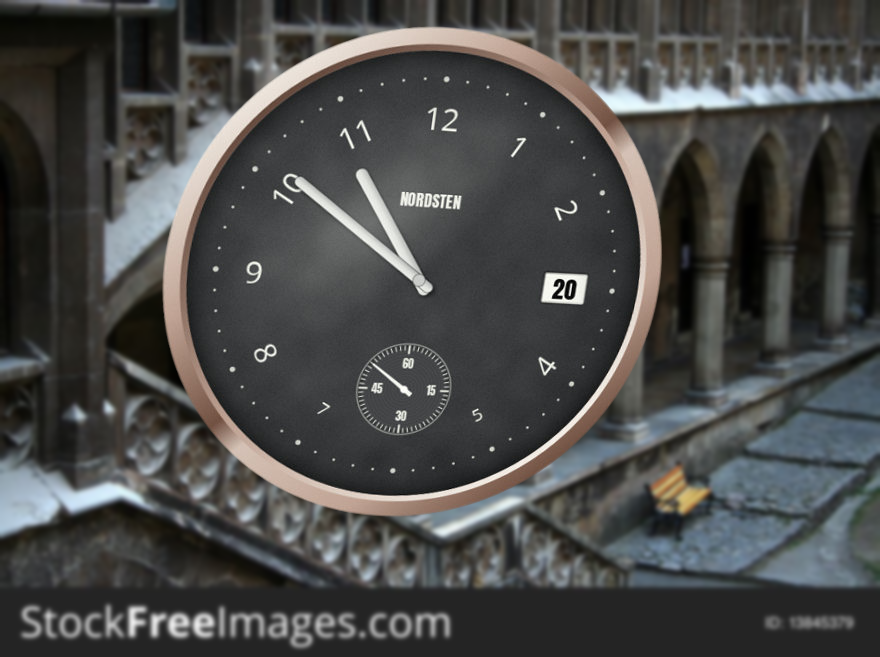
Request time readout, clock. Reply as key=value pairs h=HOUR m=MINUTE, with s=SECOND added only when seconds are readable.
h=10 m=50 s=51
